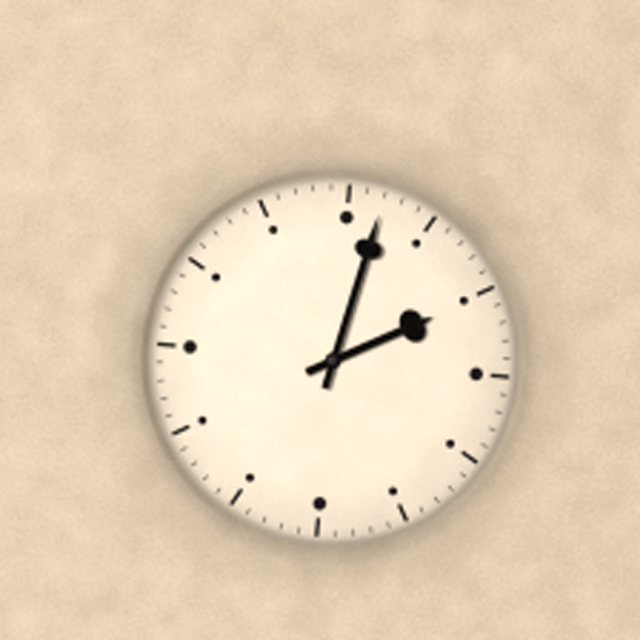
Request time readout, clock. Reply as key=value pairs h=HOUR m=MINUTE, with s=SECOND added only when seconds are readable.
h=2 m=2
